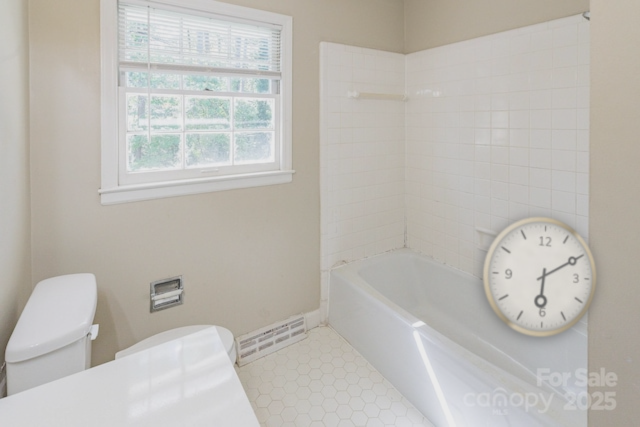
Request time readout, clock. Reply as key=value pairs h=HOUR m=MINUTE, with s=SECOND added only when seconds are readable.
h=6 m=10
